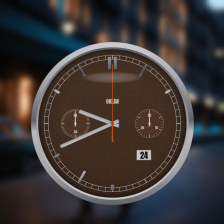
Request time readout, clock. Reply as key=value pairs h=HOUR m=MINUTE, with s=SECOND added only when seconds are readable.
h=9 m=41
